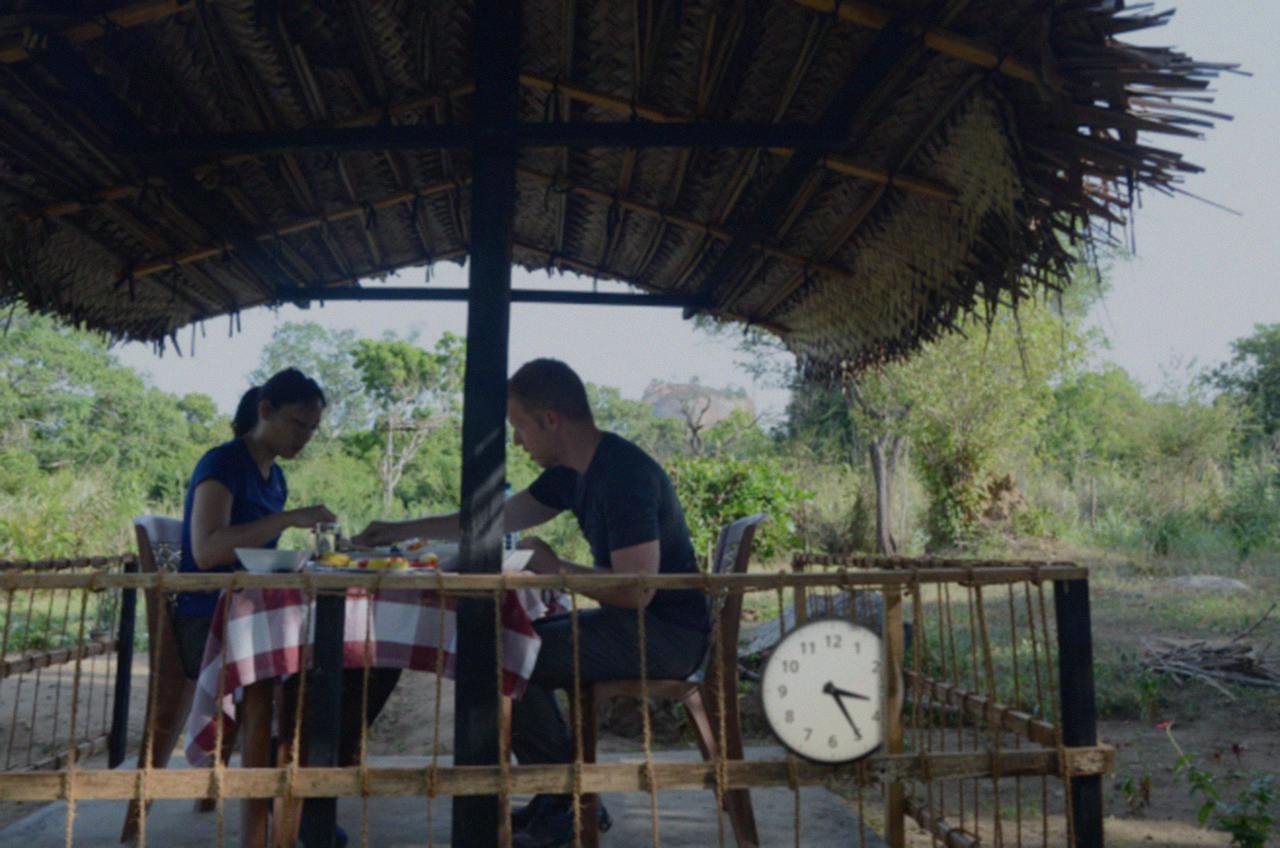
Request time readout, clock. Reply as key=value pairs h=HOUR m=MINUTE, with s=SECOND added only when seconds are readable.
h=3 m=25
